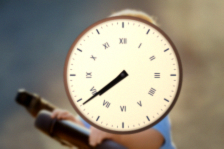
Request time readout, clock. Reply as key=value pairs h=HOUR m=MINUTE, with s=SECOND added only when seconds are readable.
h=7 m=39
